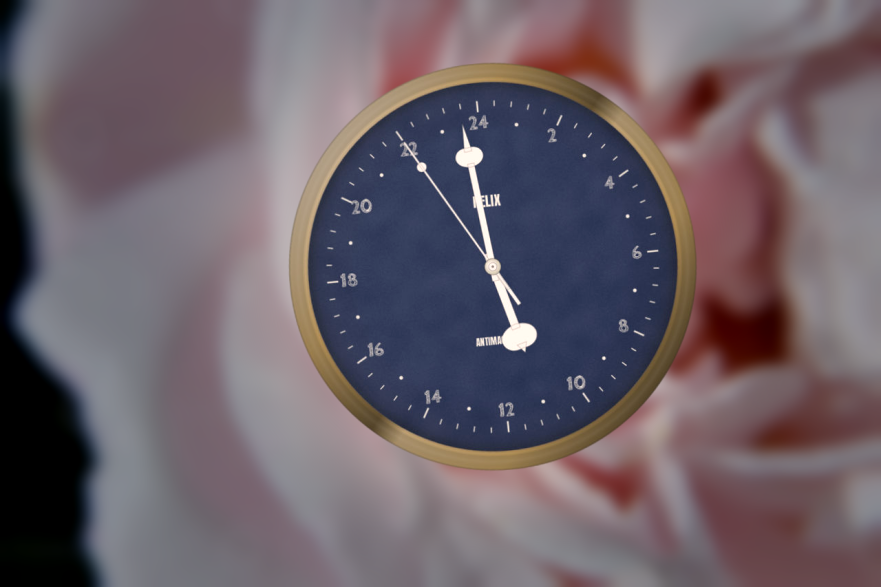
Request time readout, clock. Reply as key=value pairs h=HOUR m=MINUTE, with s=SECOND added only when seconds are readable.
h=10 m=58 s=55
